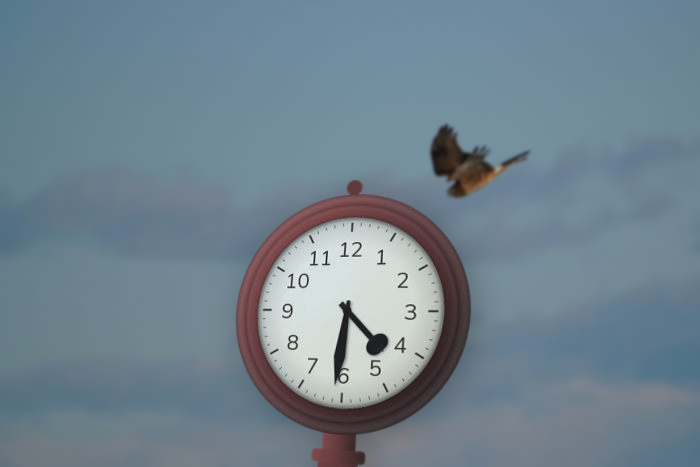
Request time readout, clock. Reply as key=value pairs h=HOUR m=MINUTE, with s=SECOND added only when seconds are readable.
h=4 m=31
